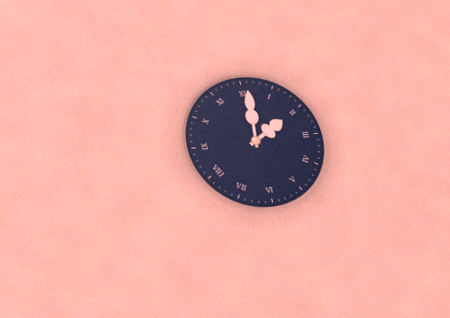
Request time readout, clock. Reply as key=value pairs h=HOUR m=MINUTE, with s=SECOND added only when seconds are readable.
h=2 m=1
